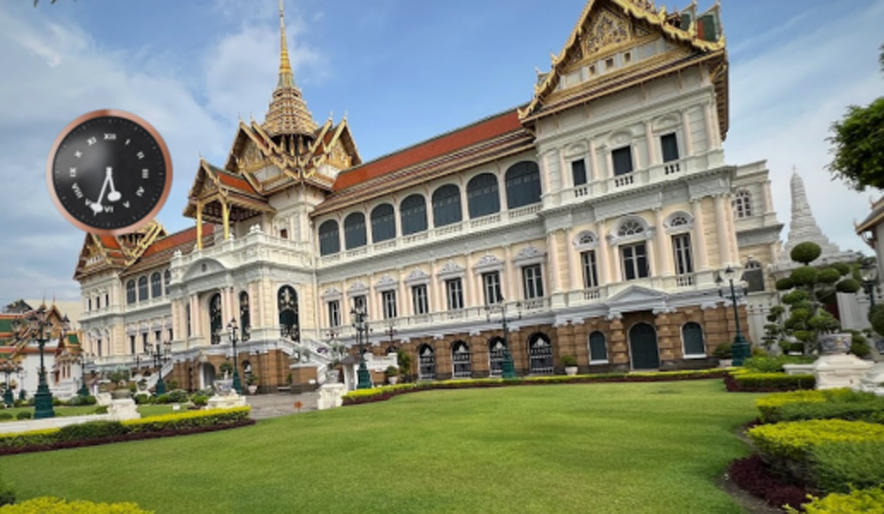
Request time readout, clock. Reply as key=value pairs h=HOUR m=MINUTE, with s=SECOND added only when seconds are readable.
h=5 m=33
